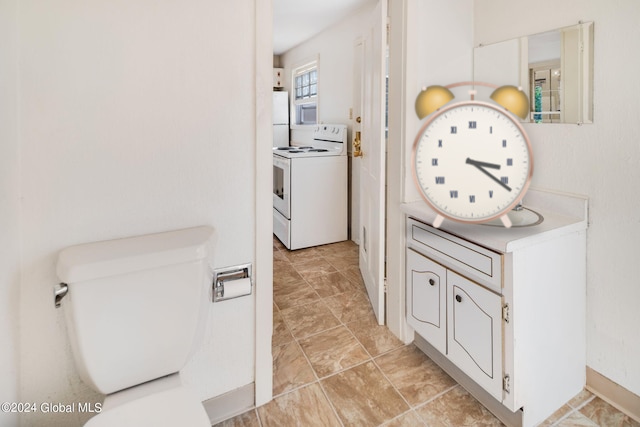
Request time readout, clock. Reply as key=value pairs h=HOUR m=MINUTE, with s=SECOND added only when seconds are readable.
h=3 m=21
